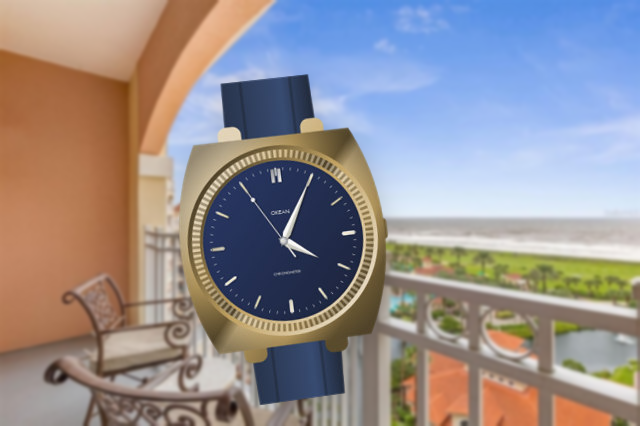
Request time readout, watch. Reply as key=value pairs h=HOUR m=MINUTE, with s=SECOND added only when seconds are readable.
h=4 m=4 s=55
